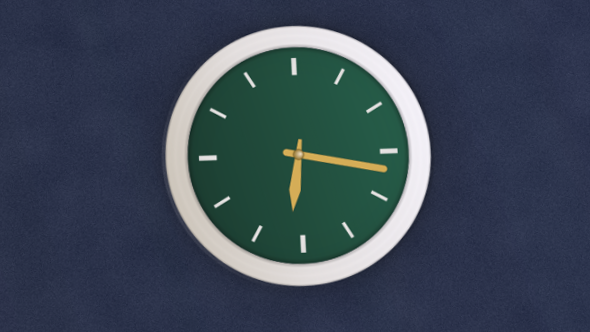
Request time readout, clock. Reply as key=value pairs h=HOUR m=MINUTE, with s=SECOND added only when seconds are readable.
h=6 m=17
